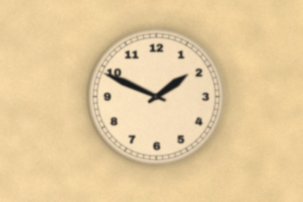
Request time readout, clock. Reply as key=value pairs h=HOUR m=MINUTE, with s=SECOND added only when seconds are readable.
h=1 m=49
